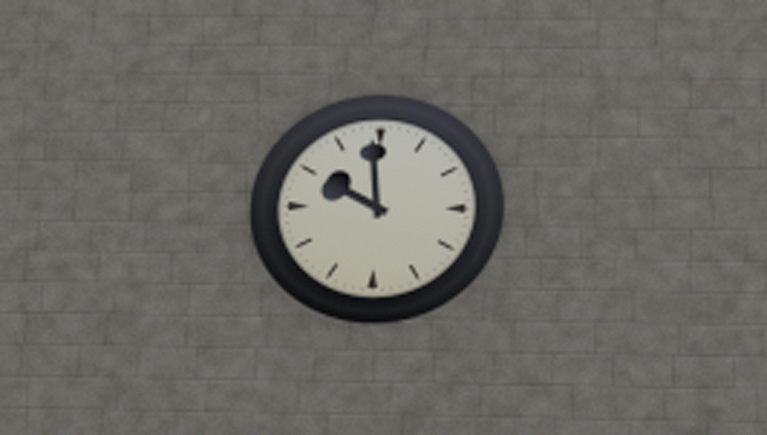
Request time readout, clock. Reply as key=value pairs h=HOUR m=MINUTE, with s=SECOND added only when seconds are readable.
h=9 m=59
